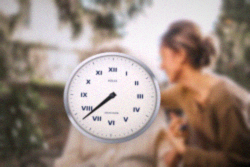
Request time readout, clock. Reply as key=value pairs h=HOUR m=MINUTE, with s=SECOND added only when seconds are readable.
h=7 m=38
